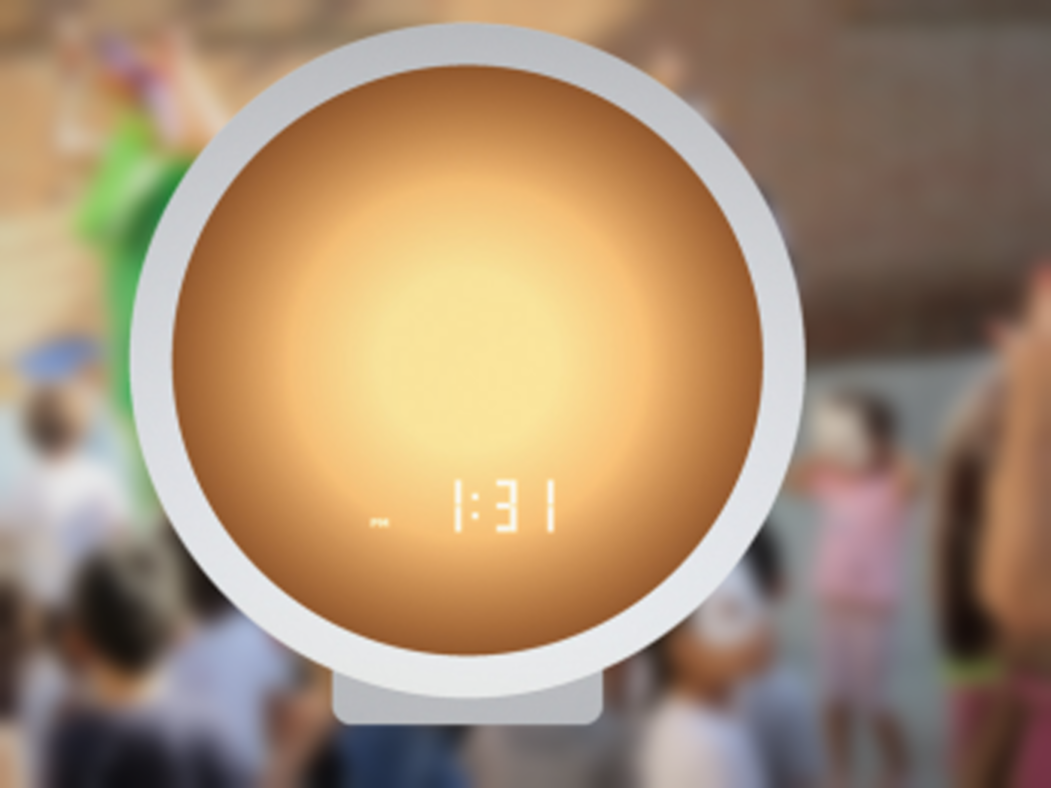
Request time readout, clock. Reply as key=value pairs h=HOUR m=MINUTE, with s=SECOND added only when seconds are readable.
h=1 m=31
